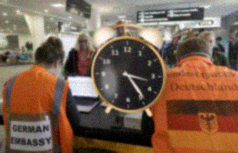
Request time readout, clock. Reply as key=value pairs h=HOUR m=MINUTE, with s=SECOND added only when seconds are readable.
h=3 m=24
